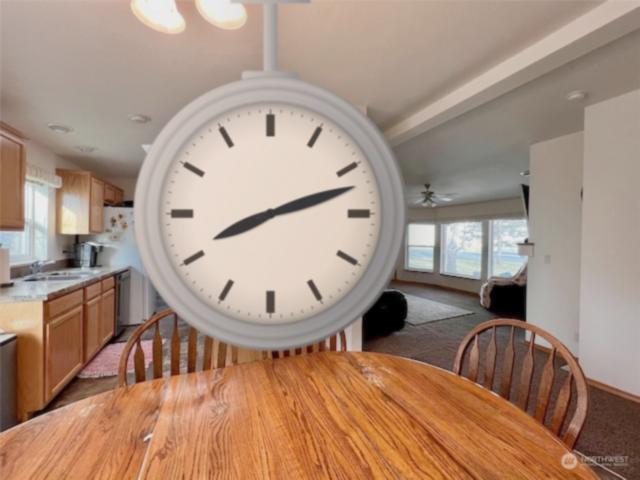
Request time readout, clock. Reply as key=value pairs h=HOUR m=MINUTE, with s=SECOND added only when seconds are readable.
h=8 m=12
